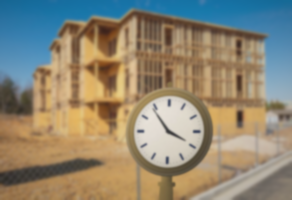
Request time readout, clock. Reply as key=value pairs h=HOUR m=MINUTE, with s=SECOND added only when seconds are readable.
h=3 m=54
